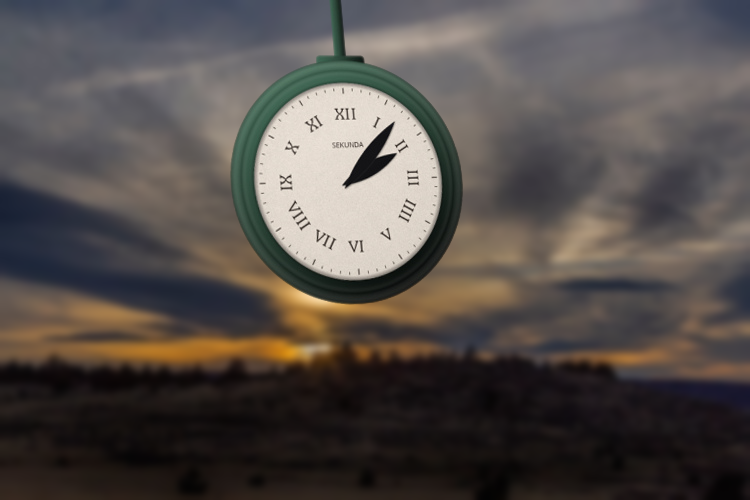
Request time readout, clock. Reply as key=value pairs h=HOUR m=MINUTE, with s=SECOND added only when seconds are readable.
h=2 m=7
